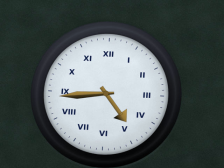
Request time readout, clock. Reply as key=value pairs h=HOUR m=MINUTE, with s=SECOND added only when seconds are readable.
h=4 m=44
